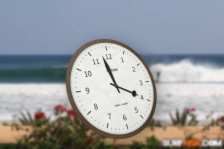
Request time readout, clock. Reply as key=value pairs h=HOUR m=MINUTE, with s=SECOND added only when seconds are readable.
h=3 m=58
